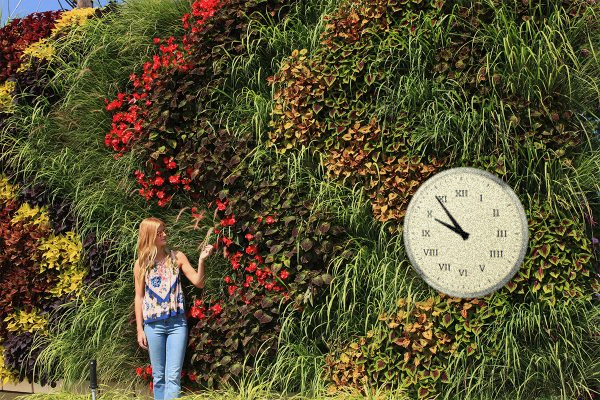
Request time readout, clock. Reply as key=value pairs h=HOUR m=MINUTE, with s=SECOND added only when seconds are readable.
h=9 m=54
